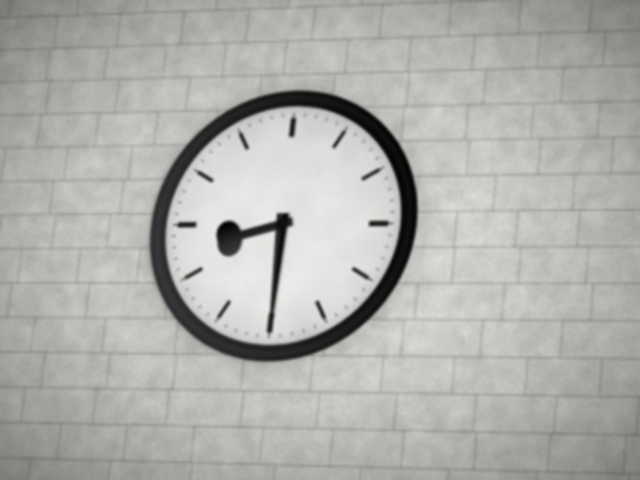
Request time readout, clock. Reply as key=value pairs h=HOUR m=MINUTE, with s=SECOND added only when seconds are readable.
h=8 m=30
